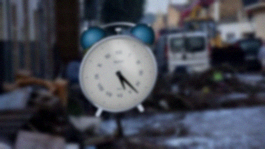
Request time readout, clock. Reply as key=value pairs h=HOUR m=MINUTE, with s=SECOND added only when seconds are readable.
h=5 m=23
